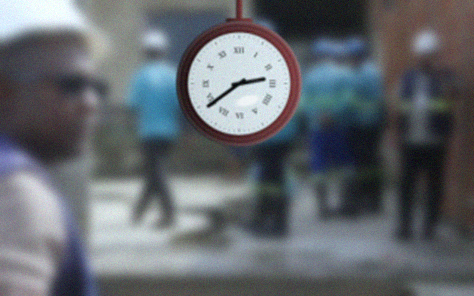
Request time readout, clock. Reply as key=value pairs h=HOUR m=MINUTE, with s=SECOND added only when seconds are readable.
h=2 m=39
